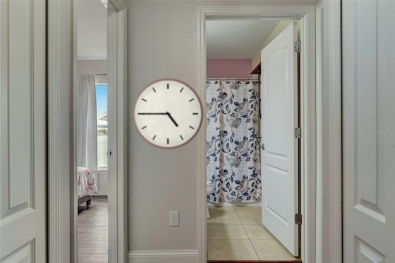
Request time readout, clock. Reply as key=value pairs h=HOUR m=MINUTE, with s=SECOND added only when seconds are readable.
h=4 m=45
